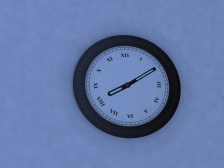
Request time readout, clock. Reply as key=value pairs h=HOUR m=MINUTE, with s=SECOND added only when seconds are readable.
h=8 m=10
